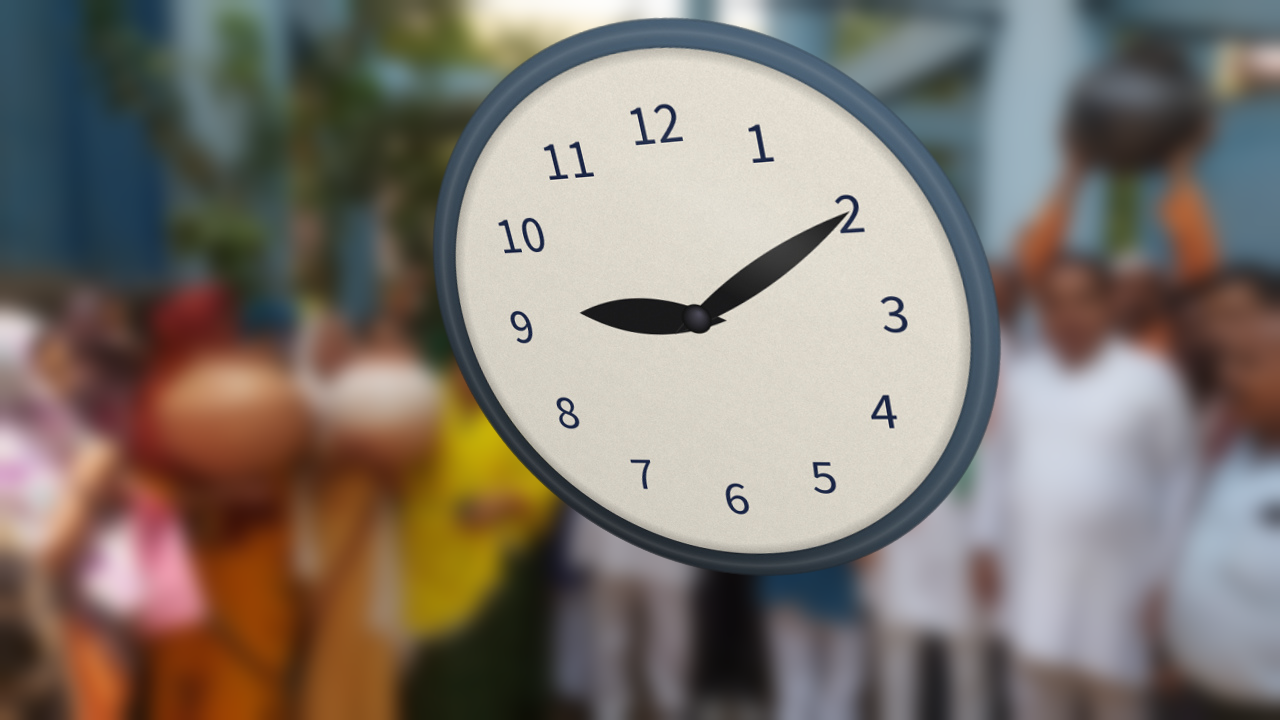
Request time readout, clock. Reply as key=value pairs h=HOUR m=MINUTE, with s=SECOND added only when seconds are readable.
h=9 m=10
